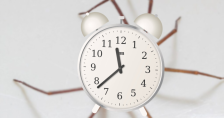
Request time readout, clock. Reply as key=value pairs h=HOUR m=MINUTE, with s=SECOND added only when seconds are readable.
h=11 m=38
